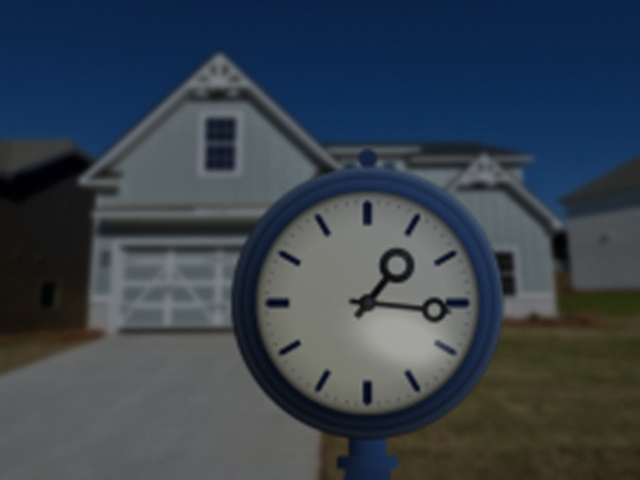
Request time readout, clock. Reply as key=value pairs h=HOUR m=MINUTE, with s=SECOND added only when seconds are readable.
h=1 m=16
